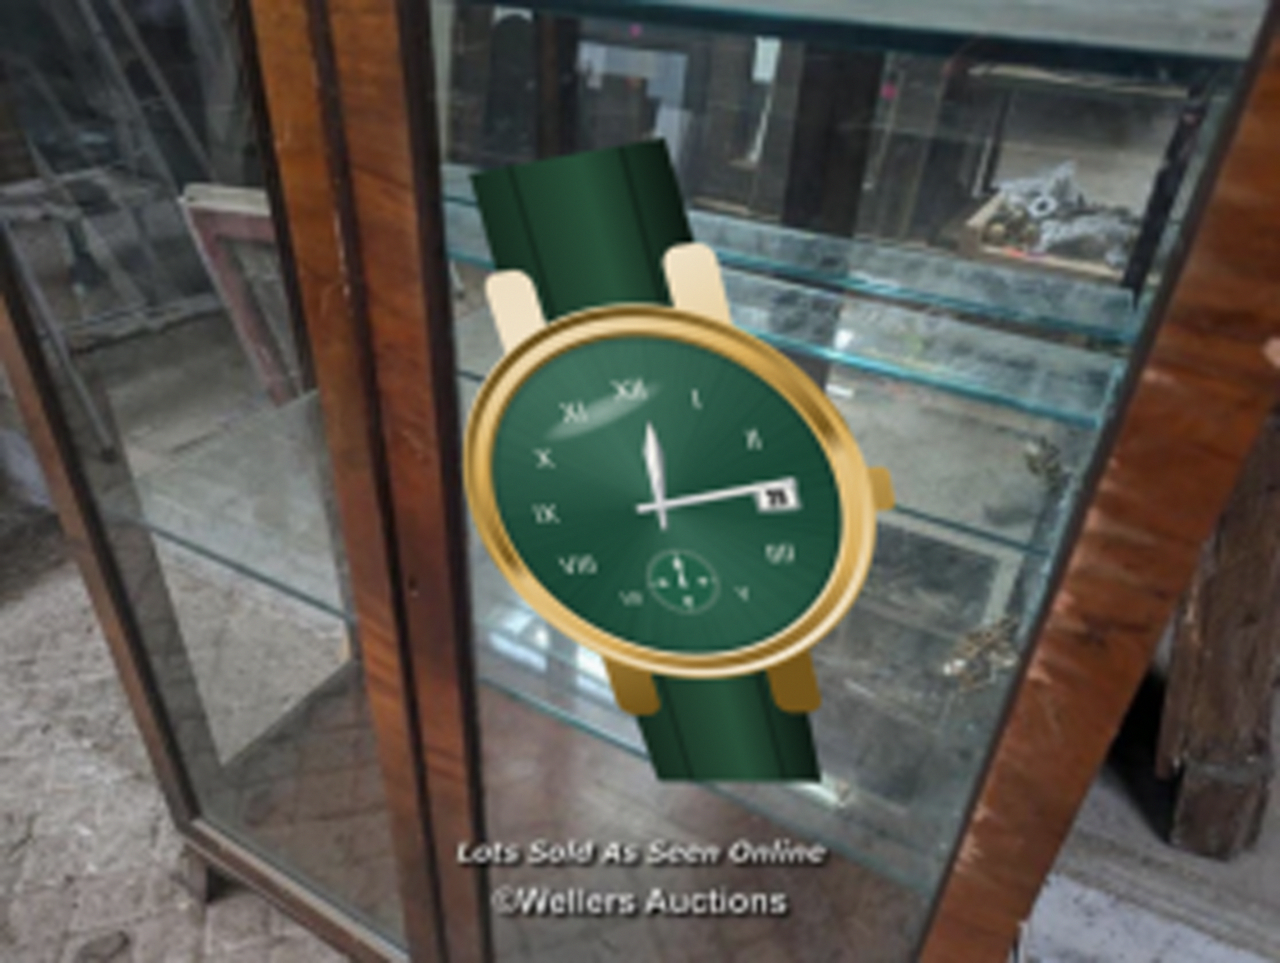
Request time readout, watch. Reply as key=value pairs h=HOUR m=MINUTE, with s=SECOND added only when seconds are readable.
h=12 m=14
